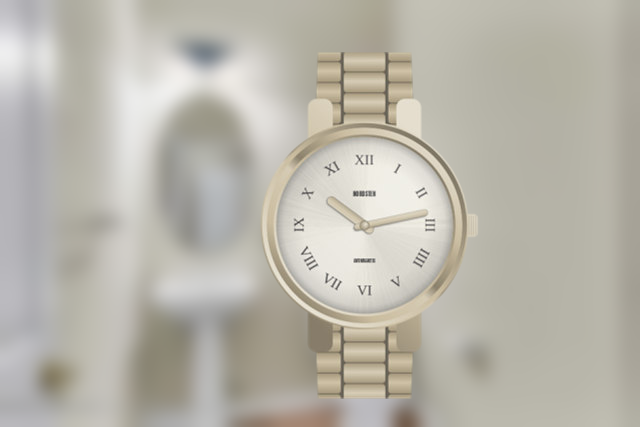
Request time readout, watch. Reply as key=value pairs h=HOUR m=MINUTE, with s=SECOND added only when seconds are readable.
h=10 m=13
